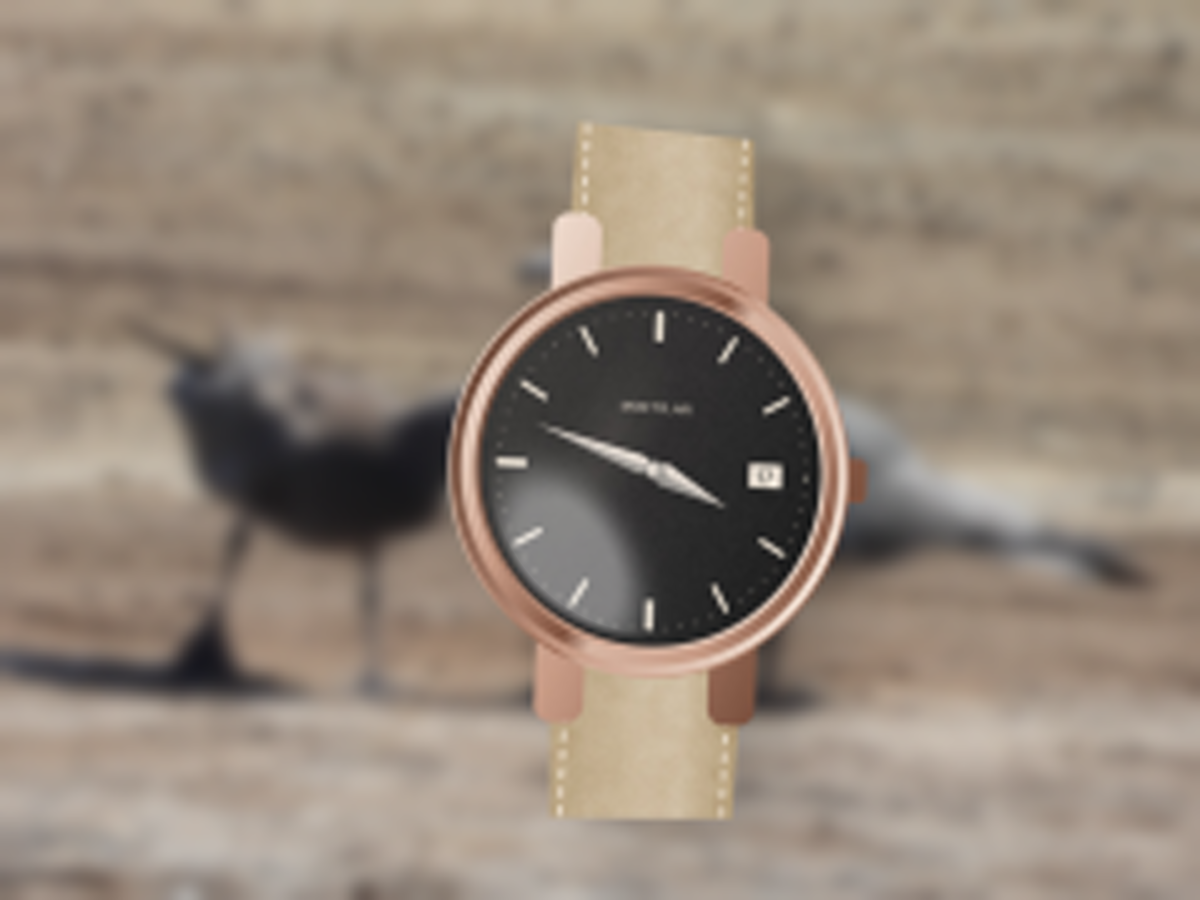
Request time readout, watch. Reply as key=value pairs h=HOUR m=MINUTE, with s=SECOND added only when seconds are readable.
h=3 m=48
